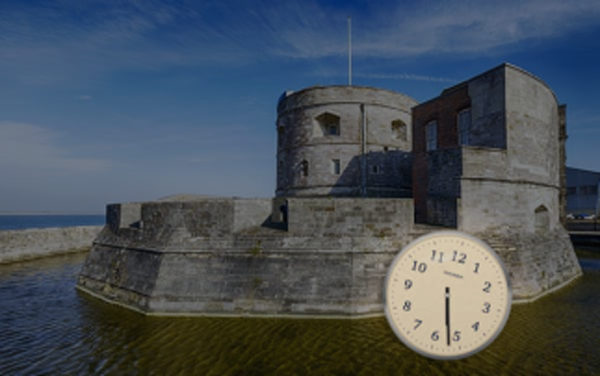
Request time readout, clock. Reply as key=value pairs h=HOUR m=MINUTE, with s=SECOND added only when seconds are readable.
h=5 m=27
